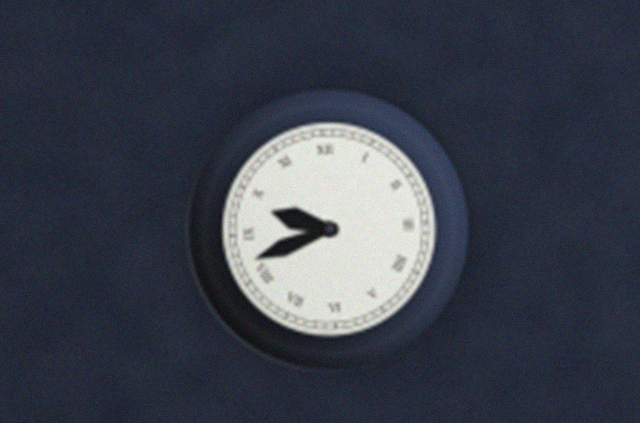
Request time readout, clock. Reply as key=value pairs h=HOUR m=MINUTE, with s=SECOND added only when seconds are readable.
h=9 m=42
